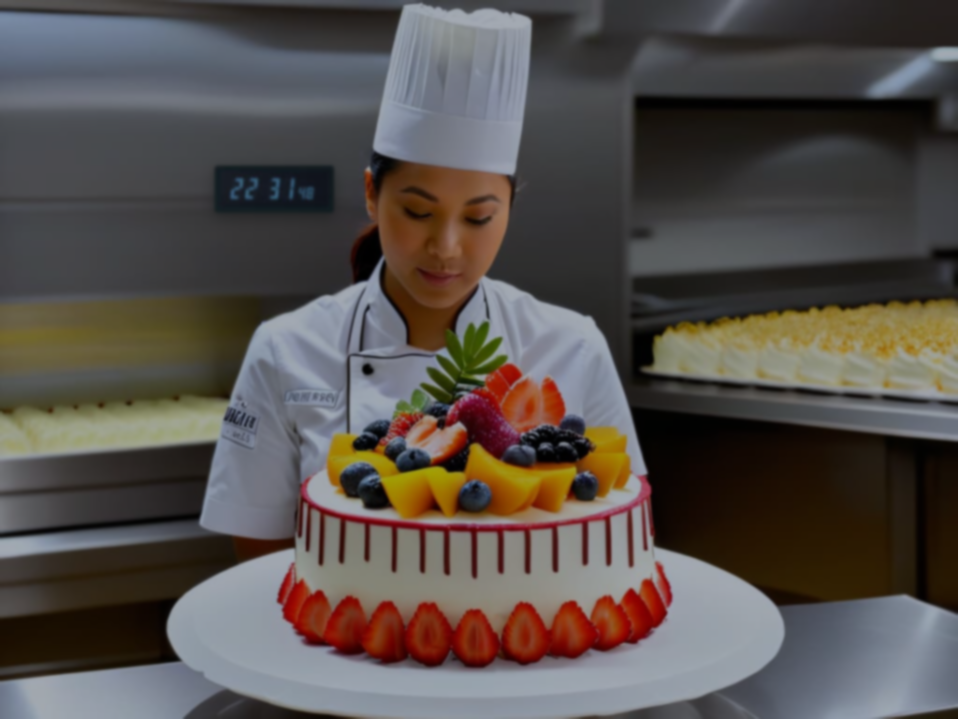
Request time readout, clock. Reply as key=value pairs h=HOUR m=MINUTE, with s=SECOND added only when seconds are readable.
h=22 m=31
